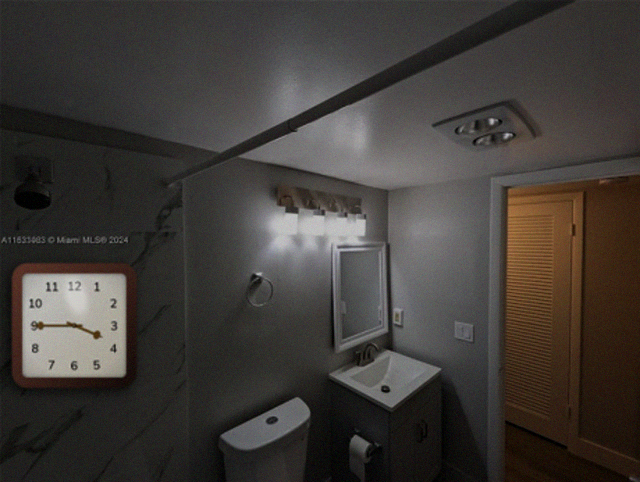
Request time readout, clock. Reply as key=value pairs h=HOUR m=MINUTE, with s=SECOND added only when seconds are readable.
h=3 m=45
